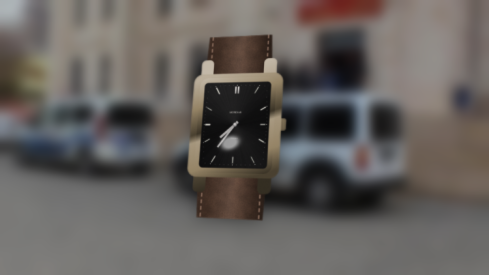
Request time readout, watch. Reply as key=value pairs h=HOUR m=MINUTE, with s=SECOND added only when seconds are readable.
h=7 m=36
